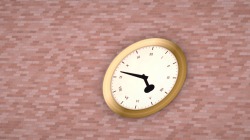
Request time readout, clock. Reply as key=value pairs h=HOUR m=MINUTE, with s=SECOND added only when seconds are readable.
h=4 m=47
